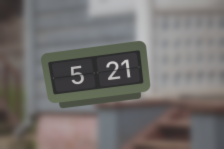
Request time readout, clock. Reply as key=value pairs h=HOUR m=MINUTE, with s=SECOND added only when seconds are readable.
h=5 m=21
